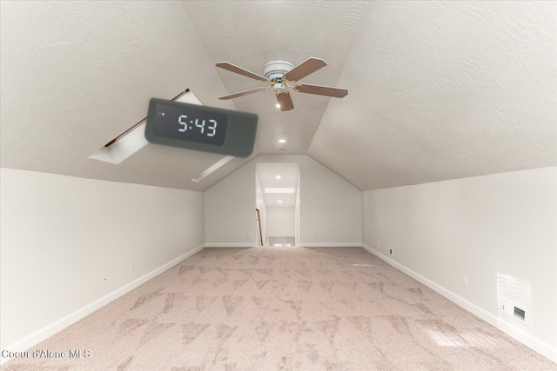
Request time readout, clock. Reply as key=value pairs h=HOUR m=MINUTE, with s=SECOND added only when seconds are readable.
h=5 m=43
